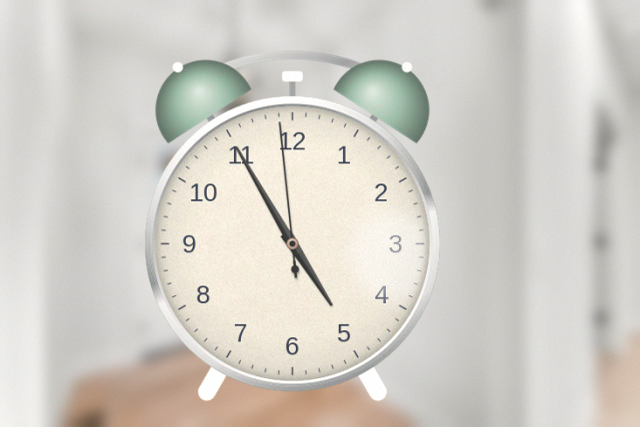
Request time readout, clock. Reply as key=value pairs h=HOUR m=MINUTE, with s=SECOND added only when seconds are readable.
h=4 m=54 s=59
